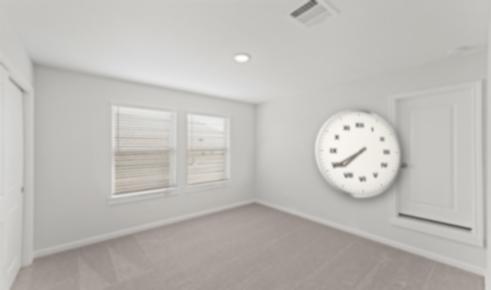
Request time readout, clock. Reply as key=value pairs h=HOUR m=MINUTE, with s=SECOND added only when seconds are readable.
h=7 m=40
